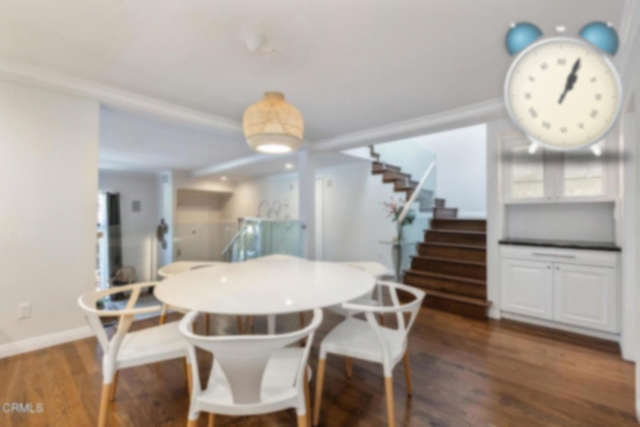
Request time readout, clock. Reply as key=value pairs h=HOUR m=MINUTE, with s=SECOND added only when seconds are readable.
h=1 m=4
